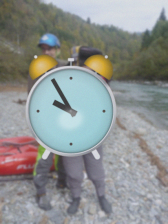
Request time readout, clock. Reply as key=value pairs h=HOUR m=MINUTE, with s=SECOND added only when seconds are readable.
h=9 m=55
